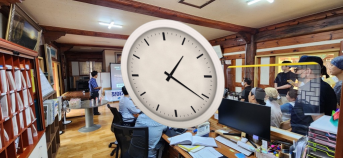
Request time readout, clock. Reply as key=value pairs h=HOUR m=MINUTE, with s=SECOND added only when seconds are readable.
h=1 m=21
